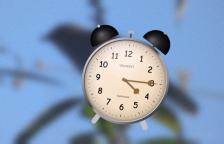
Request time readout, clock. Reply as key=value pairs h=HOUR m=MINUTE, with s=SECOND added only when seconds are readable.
h=4 m=15
